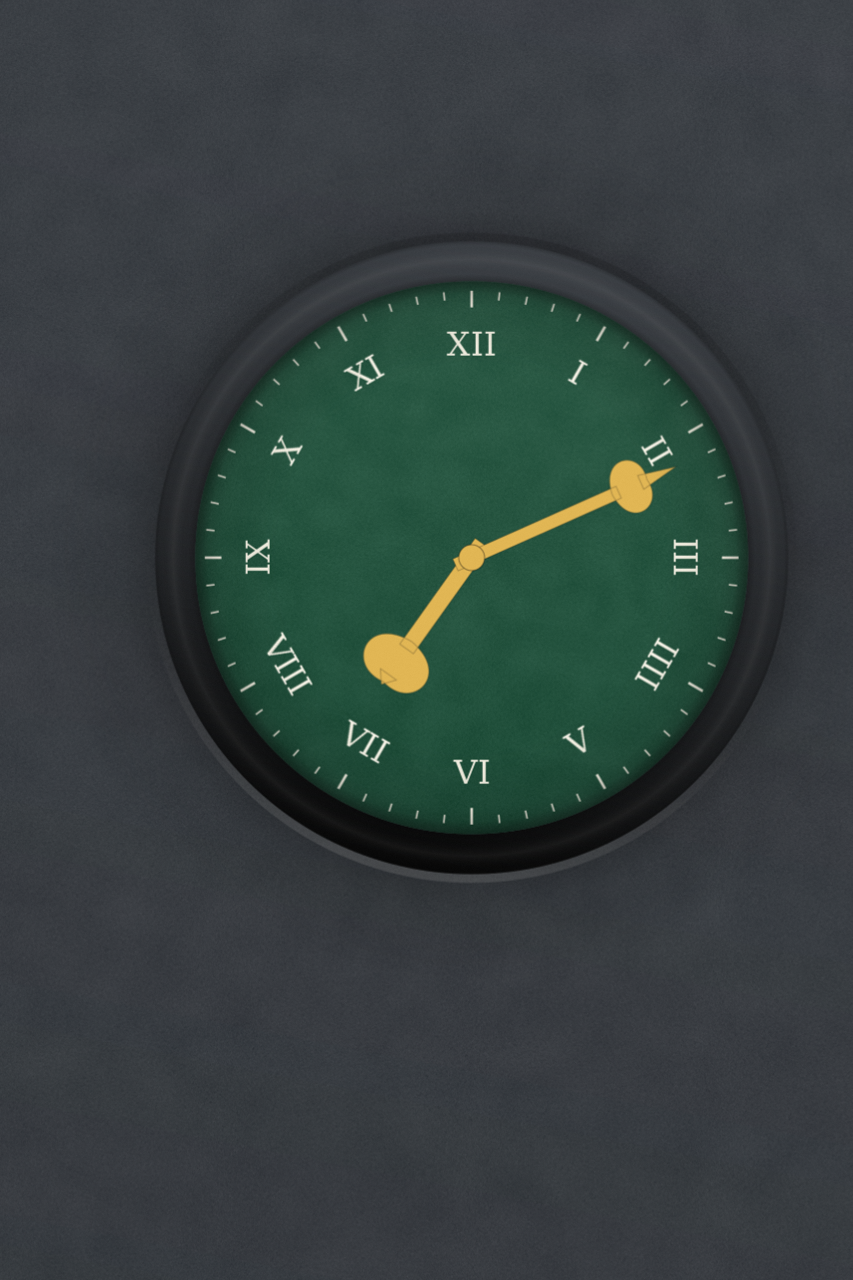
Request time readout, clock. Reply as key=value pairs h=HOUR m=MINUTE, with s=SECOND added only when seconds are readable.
h=7 m=11
